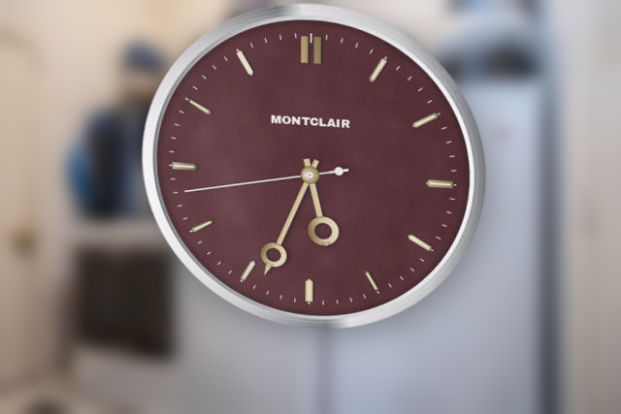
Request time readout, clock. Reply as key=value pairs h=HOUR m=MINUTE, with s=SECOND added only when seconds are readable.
h=5 m=33 s=43
